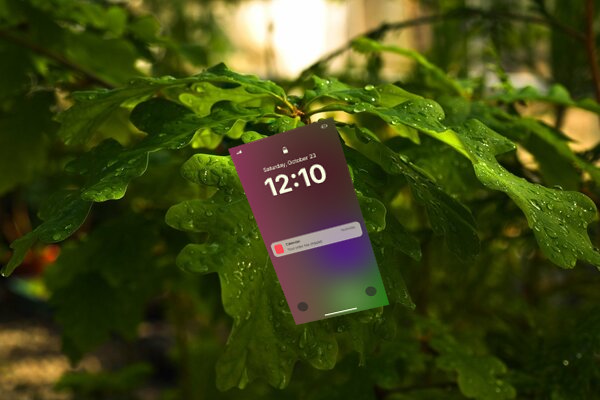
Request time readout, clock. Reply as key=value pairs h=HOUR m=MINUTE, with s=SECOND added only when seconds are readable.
h=12 m=10
